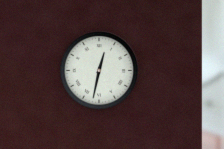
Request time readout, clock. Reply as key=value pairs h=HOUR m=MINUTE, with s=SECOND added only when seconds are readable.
h=12 m=32
